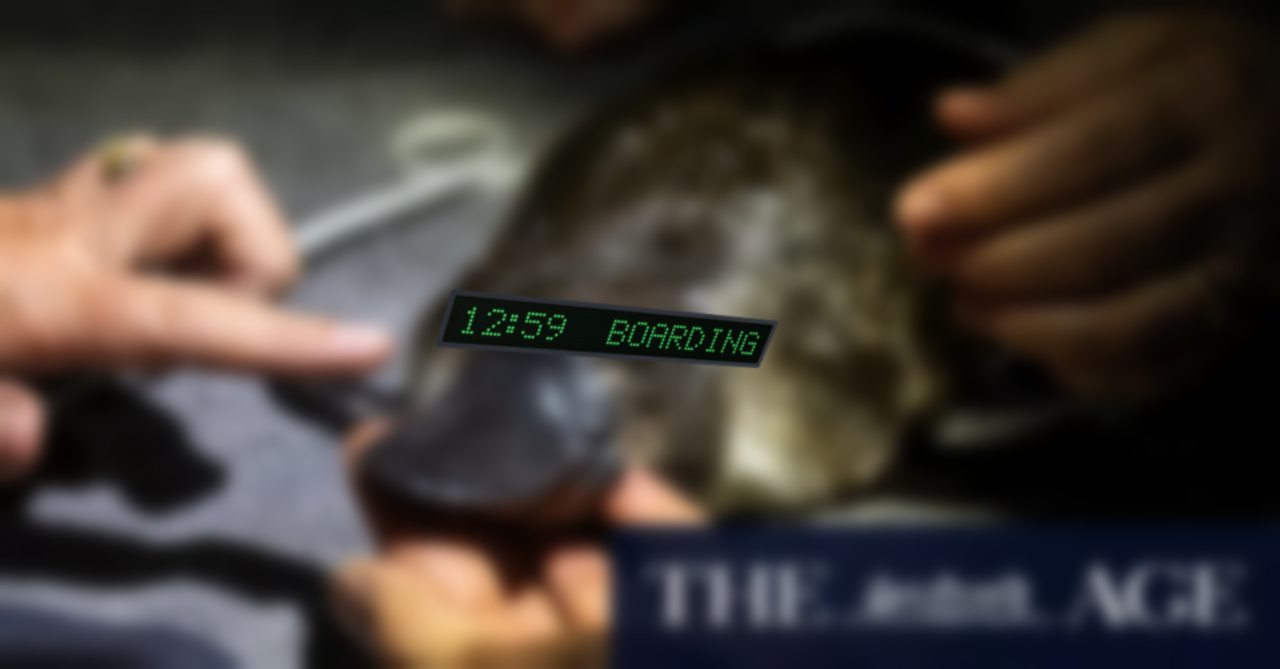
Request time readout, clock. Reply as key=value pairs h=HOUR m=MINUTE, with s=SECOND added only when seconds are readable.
h=12 m=59
